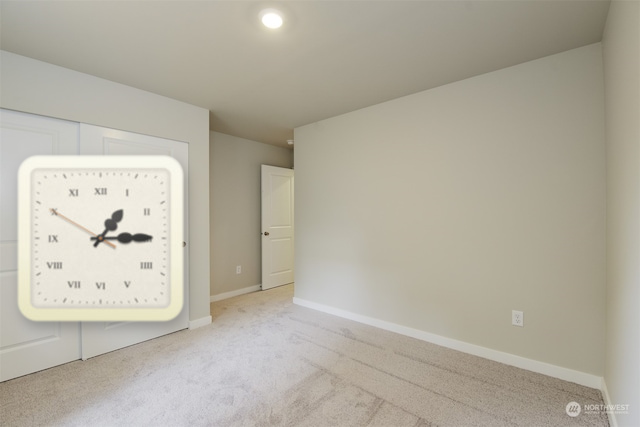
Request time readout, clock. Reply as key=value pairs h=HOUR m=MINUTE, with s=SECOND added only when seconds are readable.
h=1 m=14 s=50
